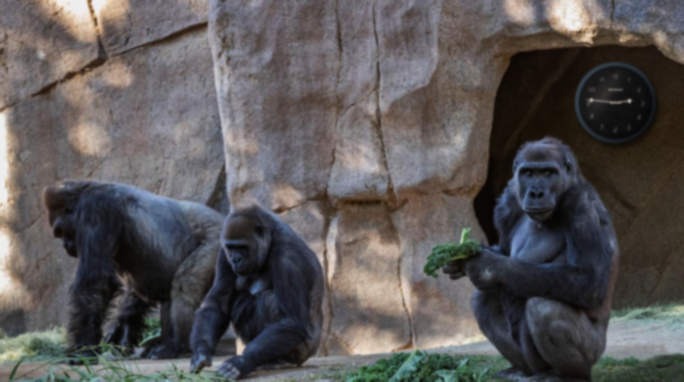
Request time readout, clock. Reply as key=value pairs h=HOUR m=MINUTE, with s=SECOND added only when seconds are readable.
h=2 m=46
